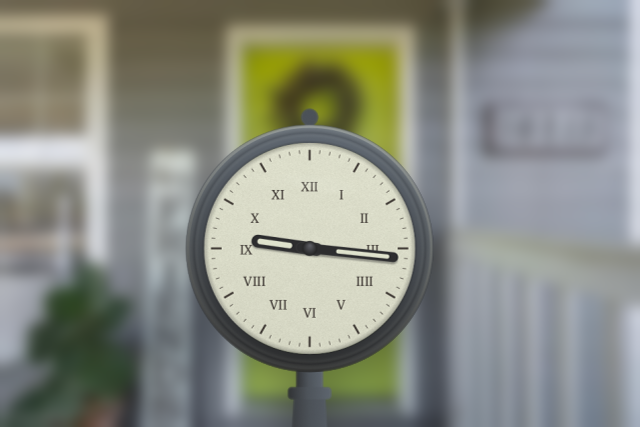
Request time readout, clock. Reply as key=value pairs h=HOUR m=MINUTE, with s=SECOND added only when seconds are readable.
h=9 m=16
